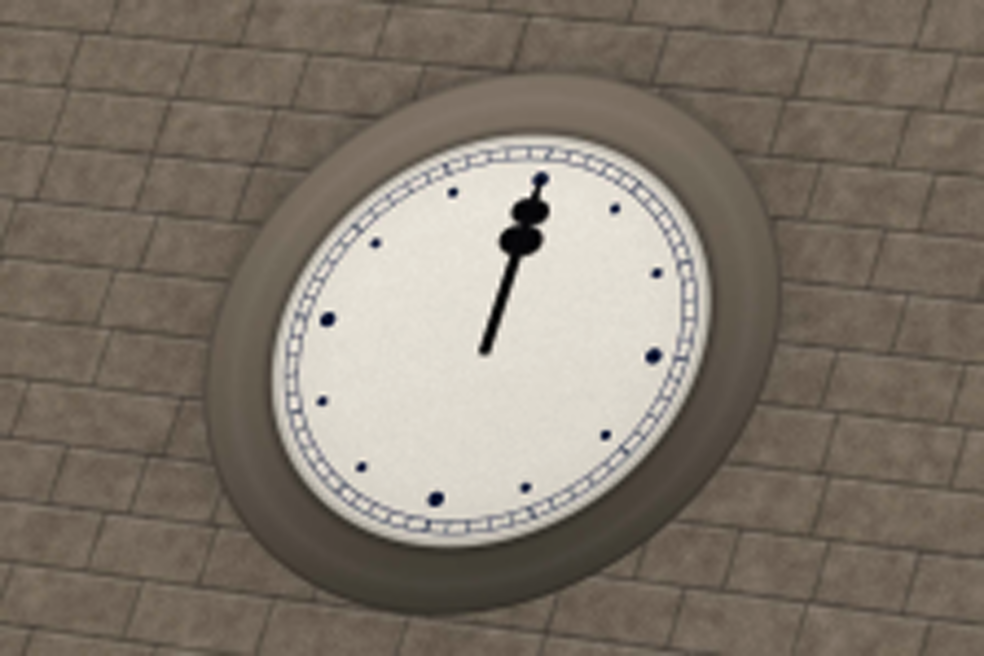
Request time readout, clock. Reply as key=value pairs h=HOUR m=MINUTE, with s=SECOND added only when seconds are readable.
h=12 m=0
